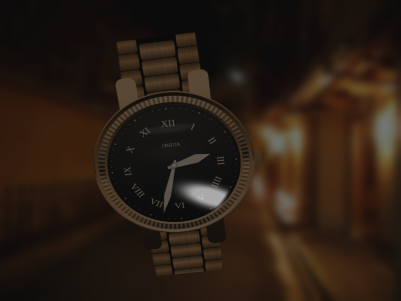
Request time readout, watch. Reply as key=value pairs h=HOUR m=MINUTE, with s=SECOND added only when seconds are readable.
h=2 m=33
